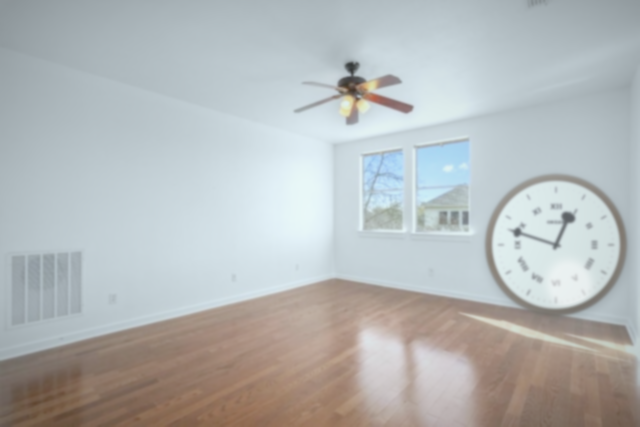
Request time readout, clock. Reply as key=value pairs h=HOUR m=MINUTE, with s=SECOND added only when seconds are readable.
h=12 m=48
